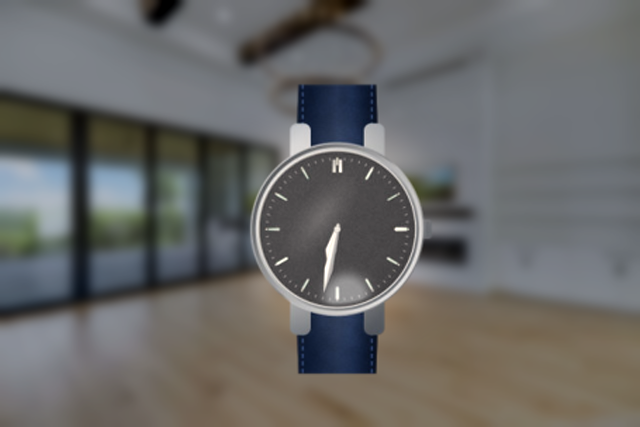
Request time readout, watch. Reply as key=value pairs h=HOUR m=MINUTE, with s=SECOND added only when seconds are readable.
h=6 m=32
